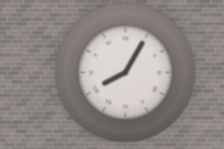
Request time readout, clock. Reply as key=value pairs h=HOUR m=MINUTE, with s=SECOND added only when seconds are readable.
h=8 m=5
